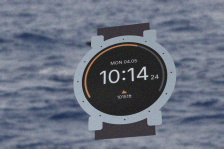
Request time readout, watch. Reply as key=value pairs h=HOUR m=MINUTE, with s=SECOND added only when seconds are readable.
h=10 m=14
